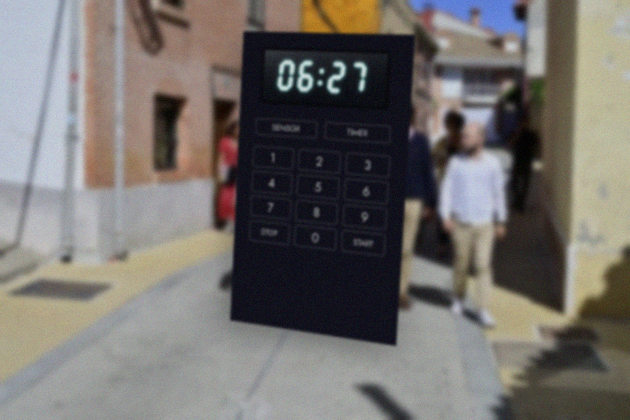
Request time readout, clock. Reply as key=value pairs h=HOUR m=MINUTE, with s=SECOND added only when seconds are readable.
h=6 m=27
